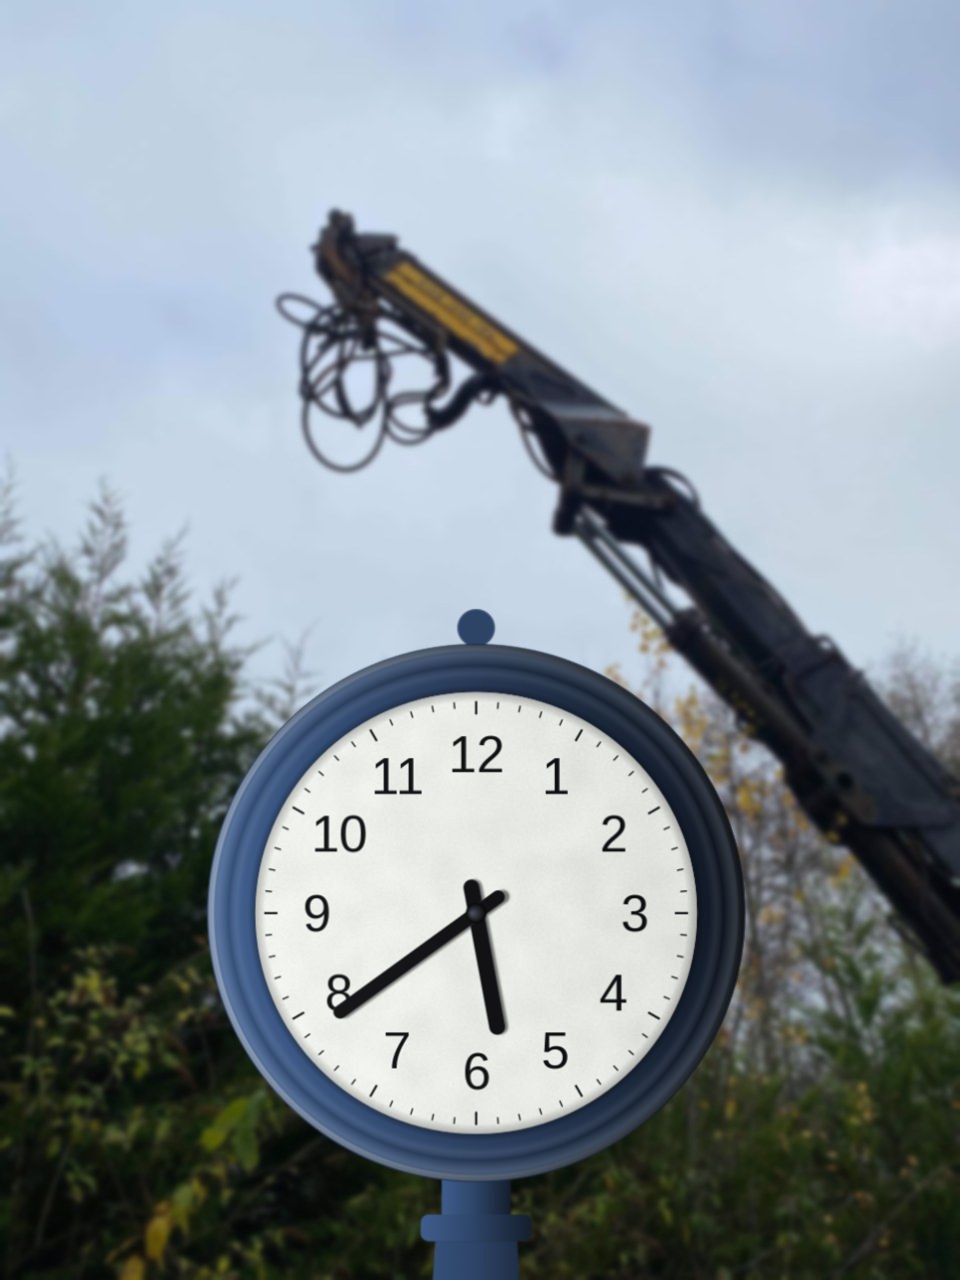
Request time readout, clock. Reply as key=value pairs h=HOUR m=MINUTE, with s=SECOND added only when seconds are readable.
h=5 m=39
